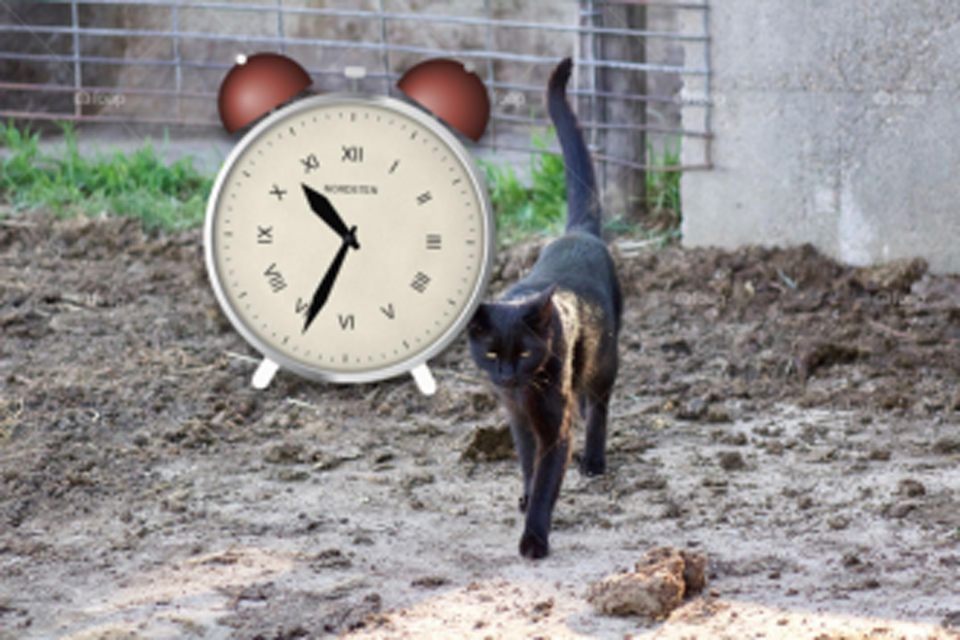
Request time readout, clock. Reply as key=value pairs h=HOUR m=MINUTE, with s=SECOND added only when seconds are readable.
h=10 m=34
